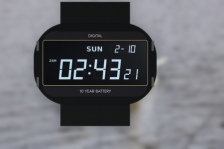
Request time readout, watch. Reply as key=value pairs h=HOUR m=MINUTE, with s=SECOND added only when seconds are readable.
h=2 m=43 s=21
